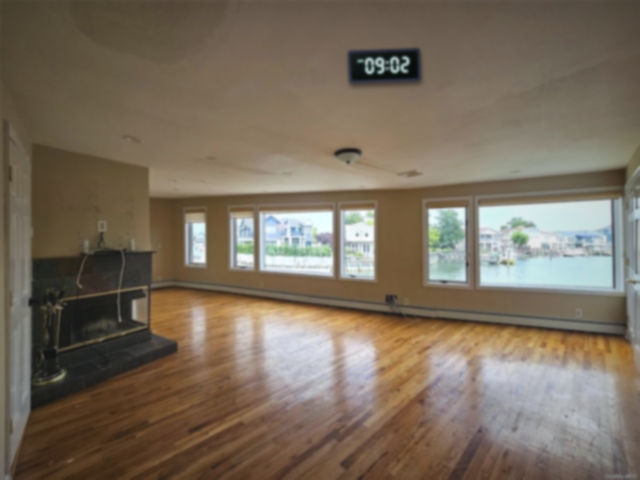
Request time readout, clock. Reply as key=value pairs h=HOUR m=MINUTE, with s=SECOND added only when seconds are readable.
h=9 m=2
